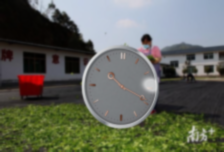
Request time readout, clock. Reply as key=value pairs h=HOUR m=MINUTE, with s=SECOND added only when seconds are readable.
h=10 m=19
